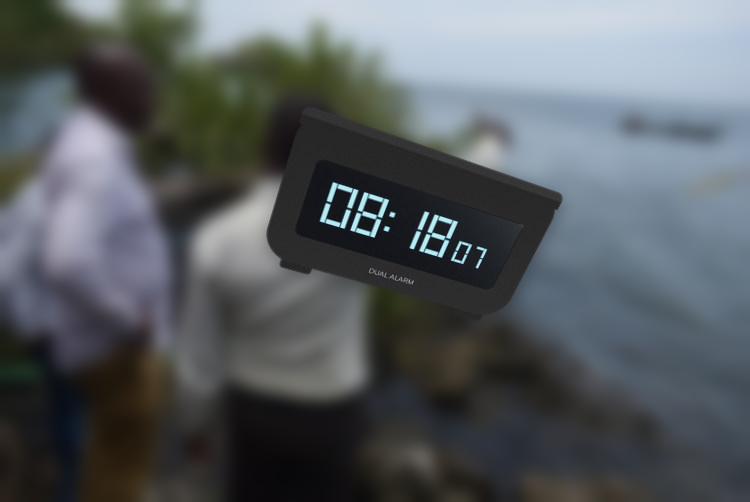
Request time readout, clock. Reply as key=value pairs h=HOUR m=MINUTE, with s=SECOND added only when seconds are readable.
h=8 m=18 s=7
